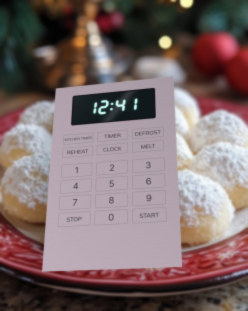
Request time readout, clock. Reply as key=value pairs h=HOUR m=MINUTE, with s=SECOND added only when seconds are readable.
h=12 m=41
